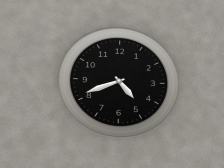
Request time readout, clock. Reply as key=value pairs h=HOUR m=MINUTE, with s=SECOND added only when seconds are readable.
h=4 m=41
